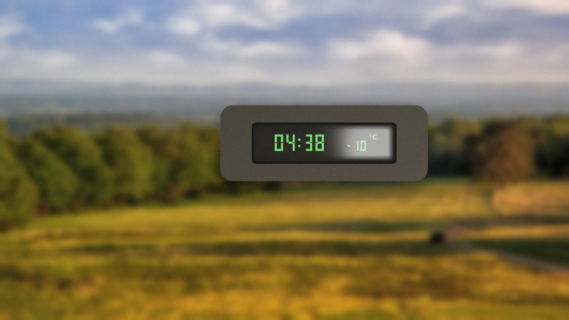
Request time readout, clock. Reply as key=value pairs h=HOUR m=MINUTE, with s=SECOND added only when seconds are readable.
h=4 m=38
